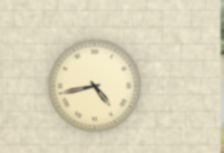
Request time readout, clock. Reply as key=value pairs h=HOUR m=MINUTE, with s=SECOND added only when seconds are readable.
h=4 m=43
